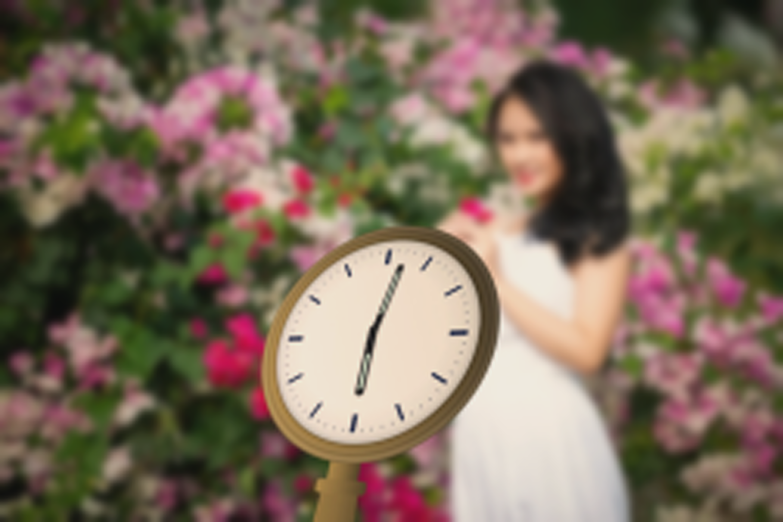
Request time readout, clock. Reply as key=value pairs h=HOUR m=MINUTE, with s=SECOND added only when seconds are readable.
h=6 m=2
